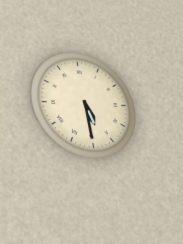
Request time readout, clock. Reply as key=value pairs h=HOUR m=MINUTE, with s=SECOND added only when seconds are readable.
h=5 m=30
